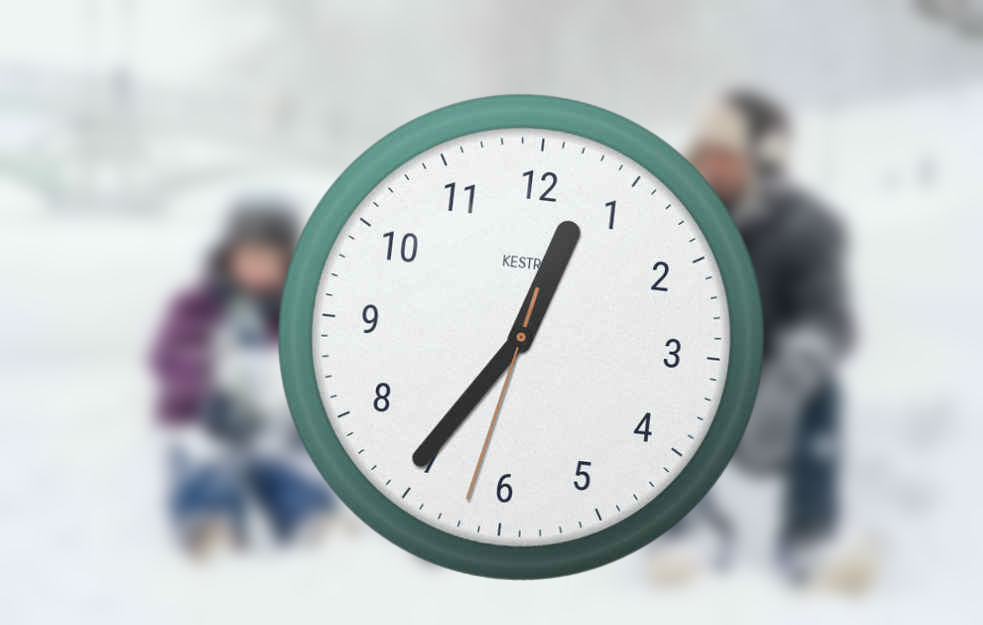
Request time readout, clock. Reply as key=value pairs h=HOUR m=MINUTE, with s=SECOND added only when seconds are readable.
h=12 m=35 s=32
